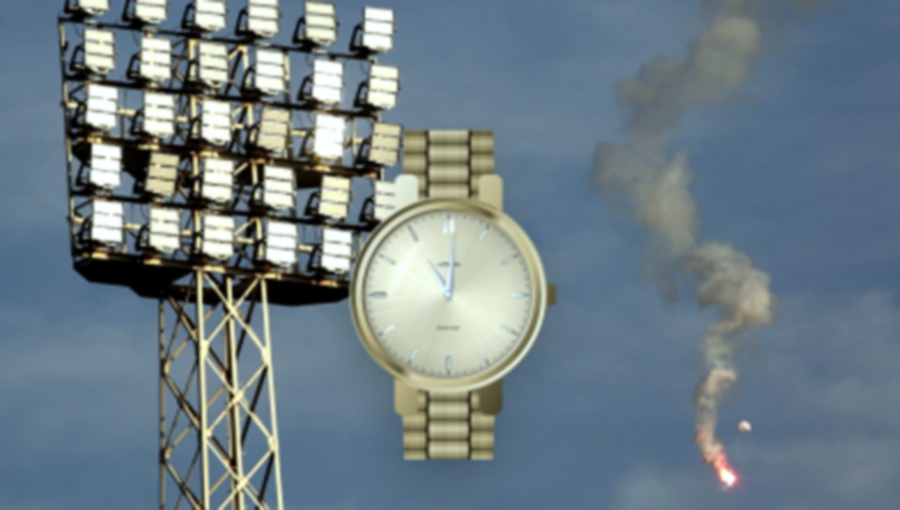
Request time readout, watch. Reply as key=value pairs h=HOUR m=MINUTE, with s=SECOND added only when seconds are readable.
h=11 m=1
